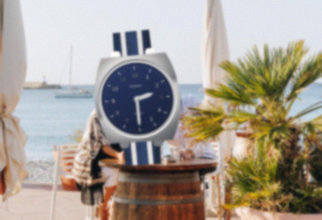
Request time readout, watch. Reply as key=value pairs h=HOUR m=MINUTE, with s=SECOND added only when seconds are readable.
h=2 m=30
